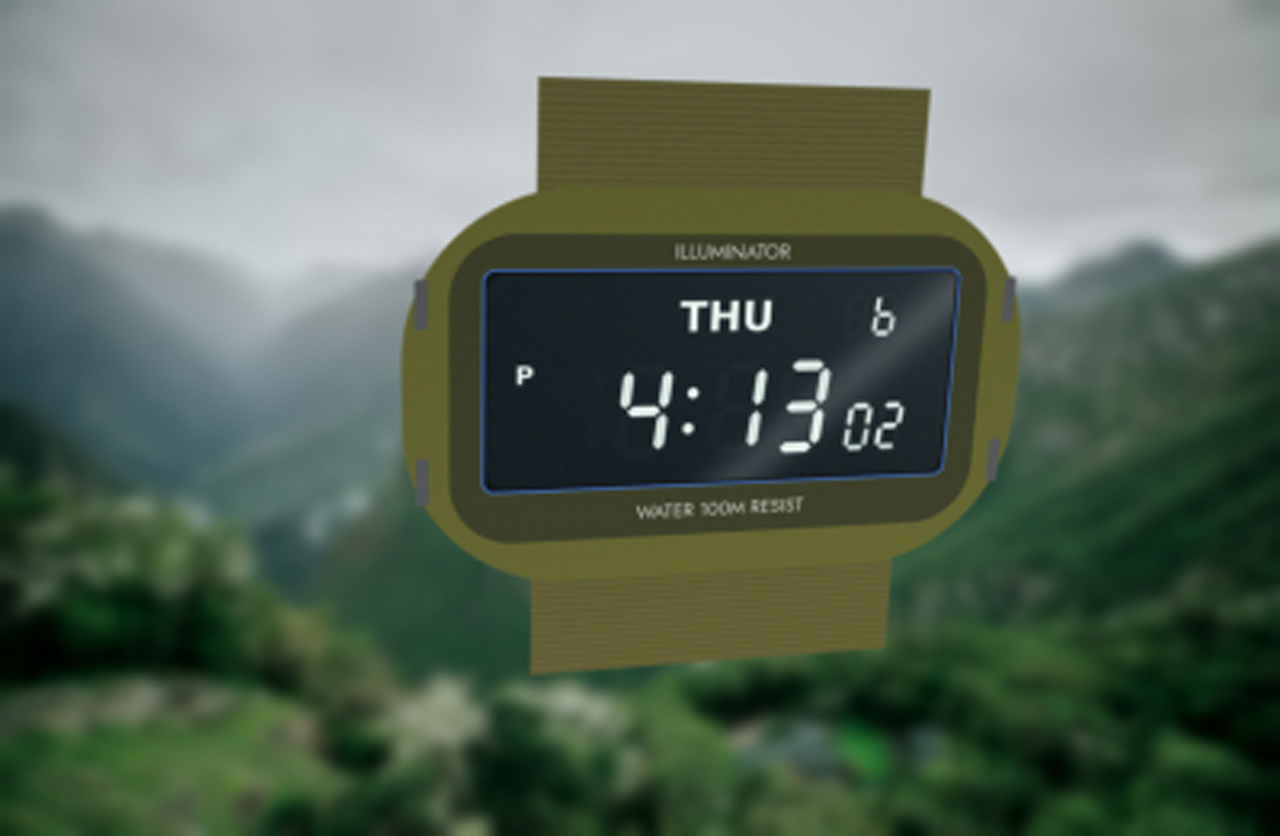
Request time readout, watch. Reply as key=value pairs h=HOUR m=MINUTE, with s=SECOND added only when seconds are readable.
h=4 m=13 s=2
